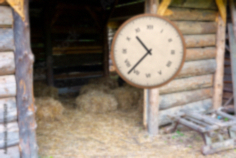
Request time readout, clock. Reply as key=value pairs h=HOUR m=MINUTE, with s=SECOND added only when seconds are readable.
h=10 m=37
